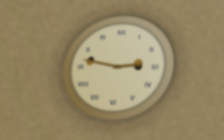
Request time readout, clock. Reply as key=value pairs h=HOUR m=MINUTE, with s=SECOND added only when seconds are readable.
h=2 m=47
